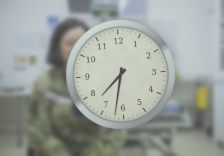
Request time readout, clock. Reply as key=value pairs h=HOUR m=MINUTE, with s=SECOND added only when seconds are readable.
h=7 m=32
